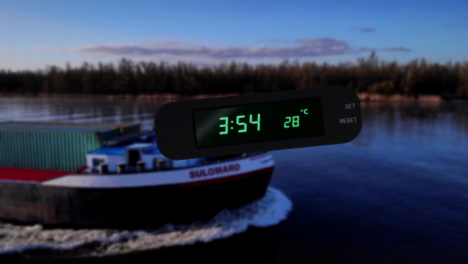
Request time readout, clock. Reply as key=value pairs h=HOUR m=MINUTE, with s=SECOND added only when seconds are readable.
h=3 m=54
